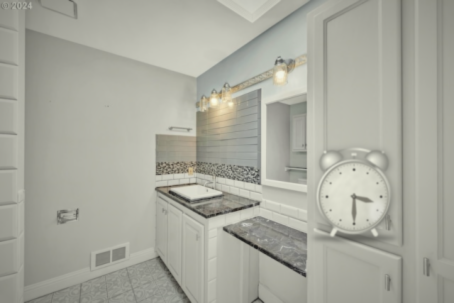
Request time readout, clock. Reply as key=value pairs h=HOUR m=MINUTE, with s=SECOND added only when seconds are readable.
h=3 m=30
